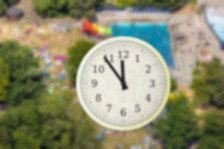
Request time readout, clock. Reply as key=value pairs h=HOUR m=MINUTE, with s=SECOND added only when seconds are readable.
h=11 m=54
